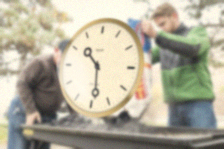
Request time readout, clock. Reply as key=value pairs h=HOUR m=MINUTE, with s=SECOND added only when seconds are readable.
h=10 m=29
